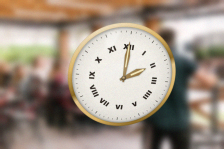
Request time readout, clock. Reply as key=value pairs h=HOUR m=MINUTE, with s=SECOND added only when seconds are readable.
h=2 m=0
